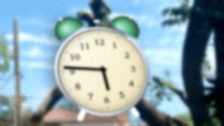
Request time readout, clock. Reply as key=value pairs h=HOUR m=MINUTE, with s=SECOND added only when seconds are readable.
h=5 m=46
